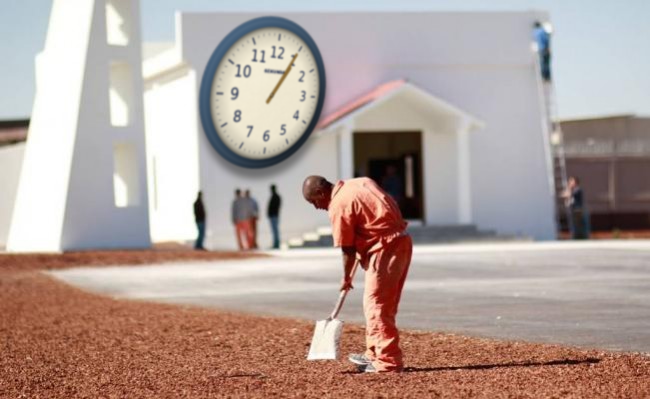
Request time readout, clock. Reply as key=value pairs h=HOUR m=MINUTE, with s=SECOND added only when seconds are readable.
h=1 m=5
